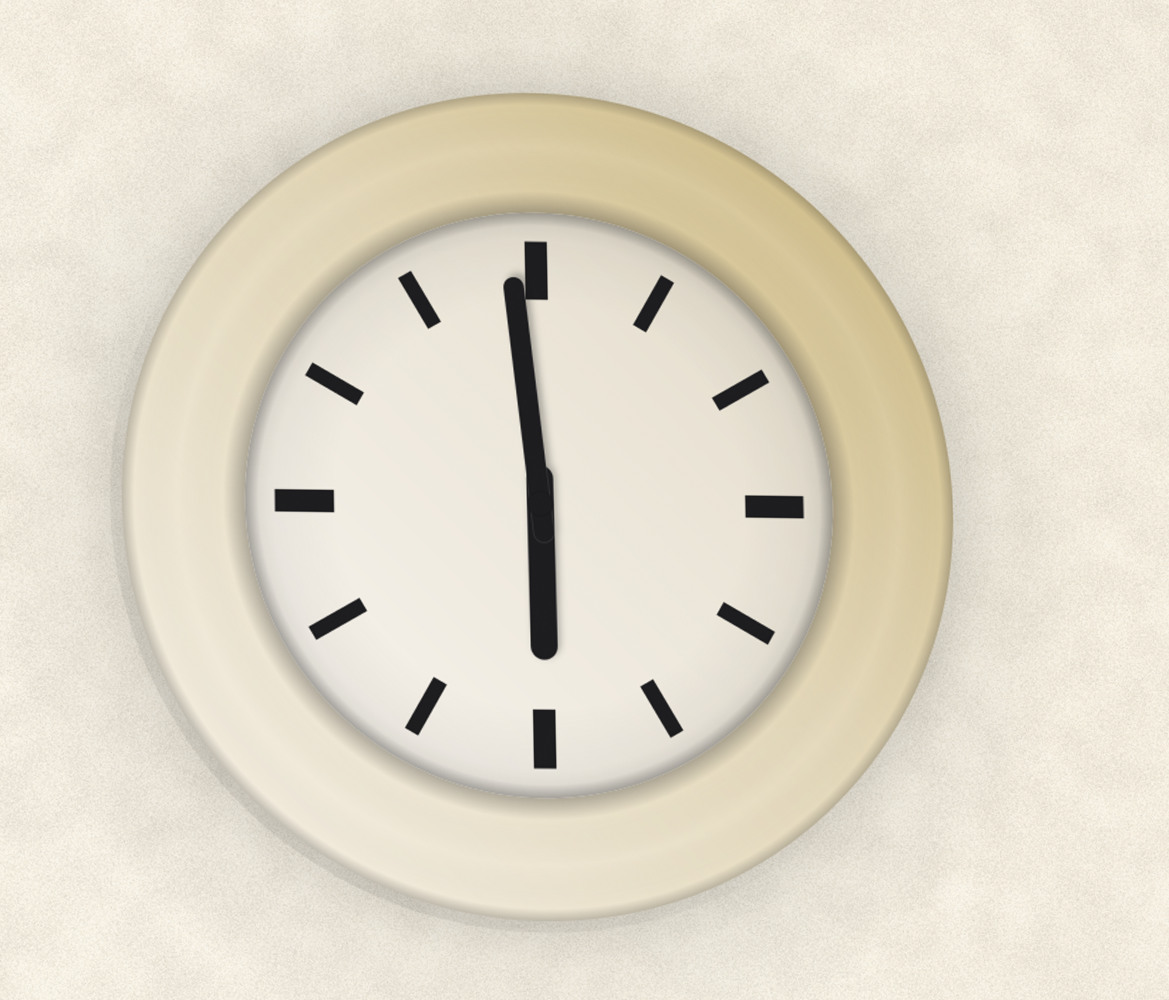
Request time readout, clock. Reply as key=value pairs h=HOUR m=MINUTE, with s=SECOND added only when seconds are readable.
h=5 m=59
